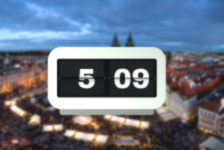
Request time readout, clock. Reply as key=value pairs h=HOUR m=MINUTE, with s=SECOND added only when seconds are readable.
h=5 m=9
